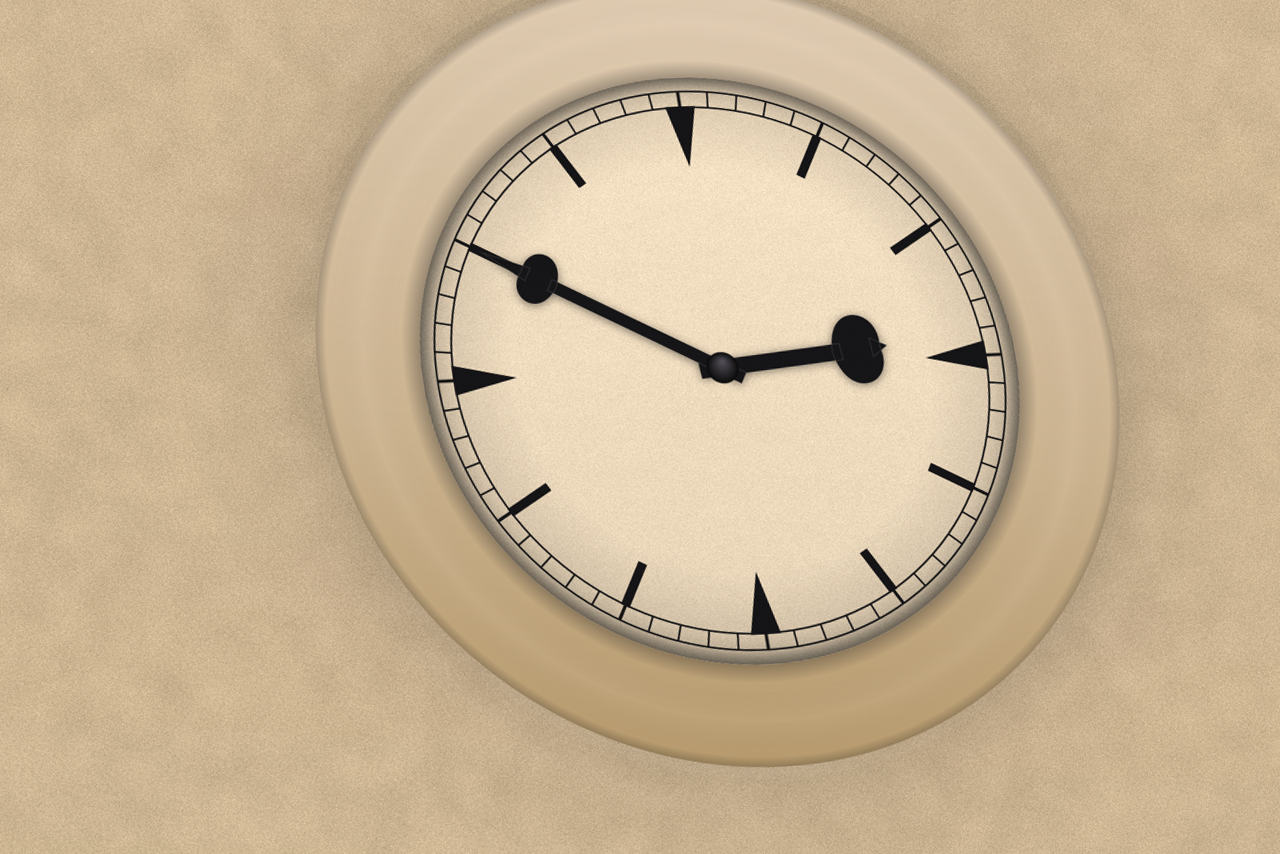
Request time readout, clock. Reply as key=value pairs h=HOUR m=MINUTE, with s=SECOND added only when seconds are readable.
h=2 m=50
